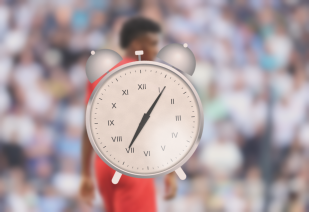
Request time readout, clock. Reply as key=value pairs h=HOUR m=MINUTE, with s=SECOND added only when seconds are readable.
h=7 m=6
